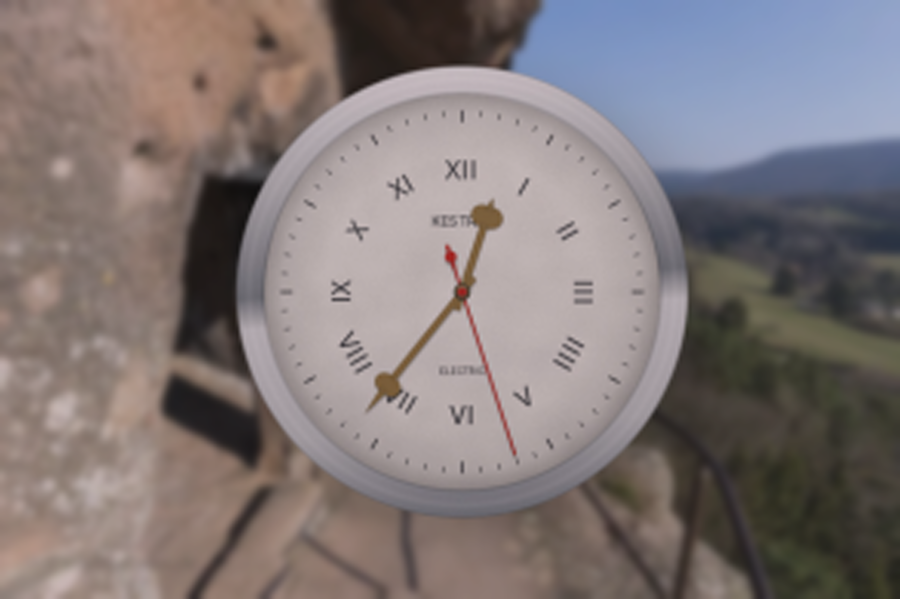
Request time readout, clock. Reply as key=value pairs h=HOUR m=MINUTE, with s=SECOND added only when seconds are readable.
h=12 m=36 s=27
